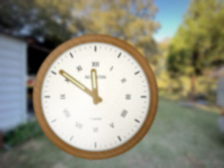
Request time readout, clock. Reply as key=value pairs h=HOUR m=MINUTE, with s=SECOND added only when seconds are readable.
h=11 m=51
